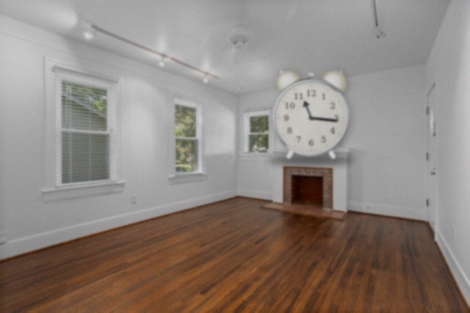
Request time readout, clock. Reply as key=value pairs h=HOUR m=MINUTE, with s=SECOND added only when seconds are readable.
h=11 m=16
